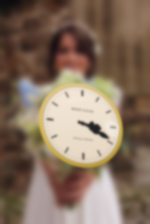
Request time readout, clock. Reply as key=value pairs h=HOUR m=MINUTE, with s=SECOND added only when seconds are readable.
h=3 m=19
